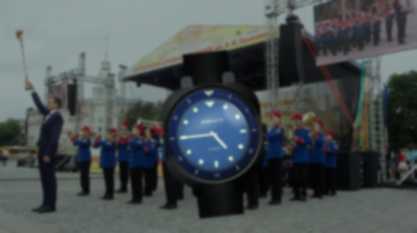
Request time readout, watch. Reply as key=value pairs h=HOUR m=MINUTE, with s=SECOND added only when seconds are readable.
h=4 m=45
